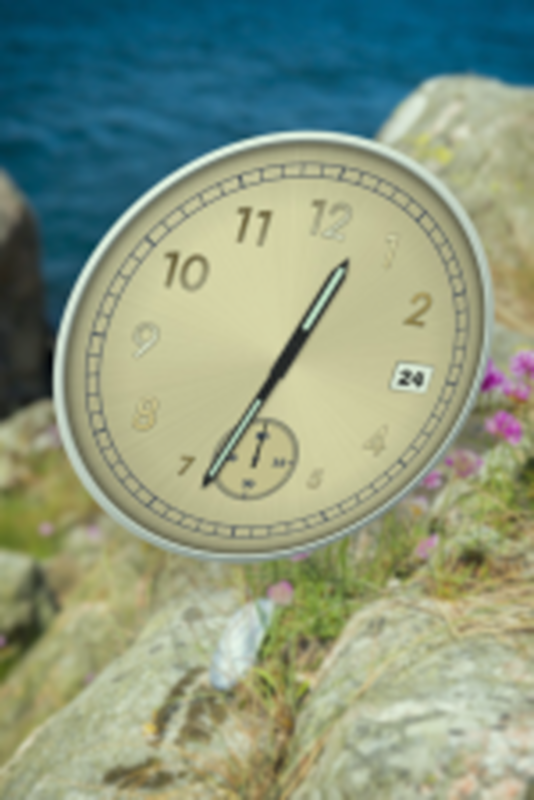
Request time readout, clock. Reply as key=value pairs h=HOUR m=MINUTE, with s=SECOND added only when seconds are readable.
h=12 m=33
